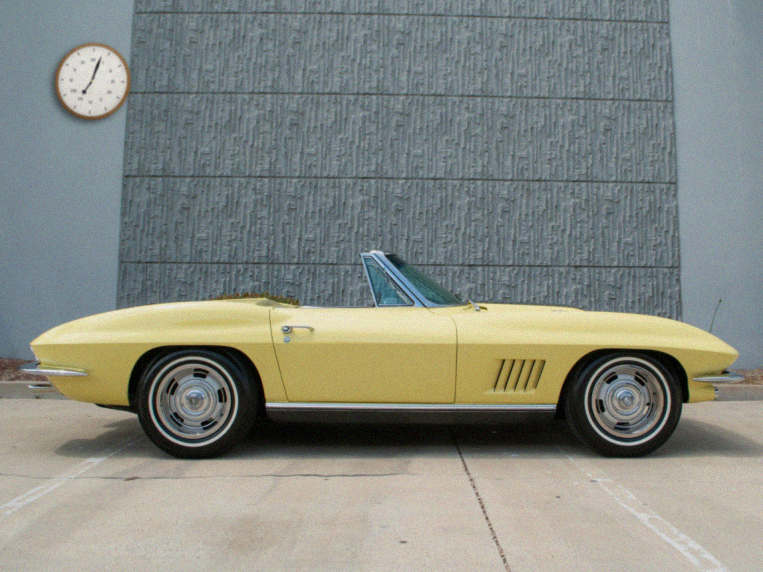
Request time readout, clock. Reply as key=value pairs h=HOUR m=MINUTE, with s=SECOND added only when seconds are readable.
h=7 m=3
